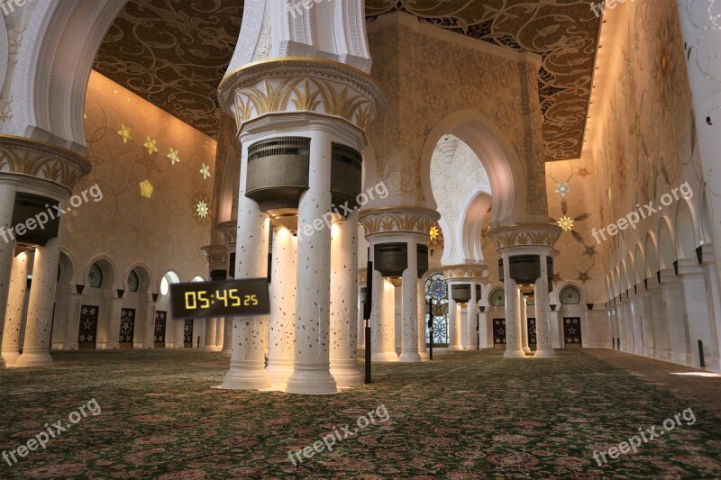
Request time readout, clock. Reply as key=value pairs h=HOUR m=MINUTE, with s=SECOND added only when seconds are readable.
h=5 m=45 s=25
